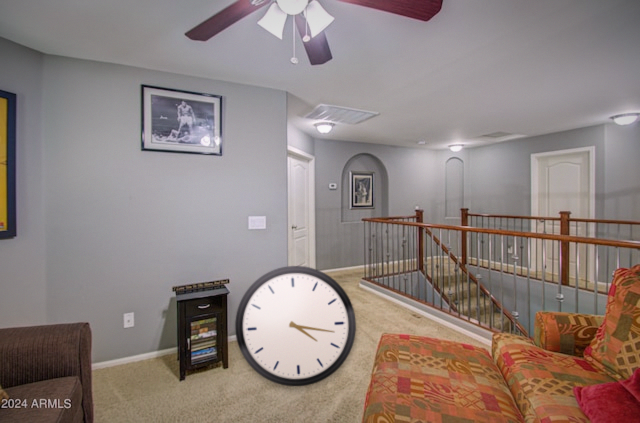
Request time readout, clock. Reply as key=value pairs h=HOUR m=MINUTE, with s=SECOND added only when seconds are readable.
h=4 m=17
